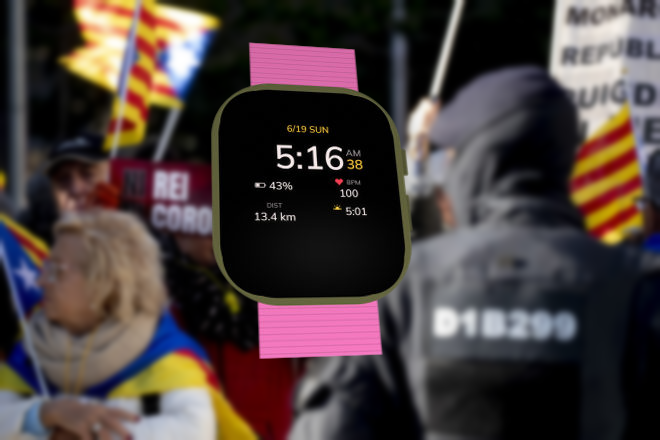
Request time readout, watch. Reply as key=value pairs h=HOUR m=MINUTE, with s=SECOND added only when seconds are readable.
h=5 m=16 s=38
